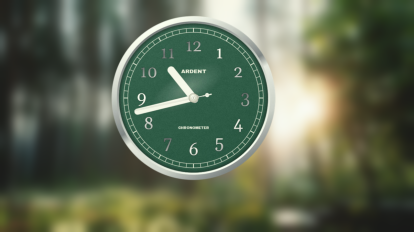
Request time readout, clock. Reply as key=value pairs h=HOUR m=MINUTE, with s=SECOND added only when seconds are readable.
h=10 m=42 s=43
